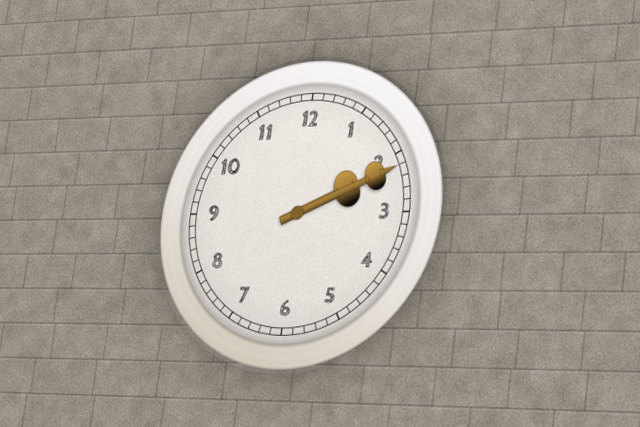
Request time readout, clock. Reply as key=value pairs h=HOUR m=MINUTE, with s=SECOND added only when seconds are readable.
h=2 m=11
